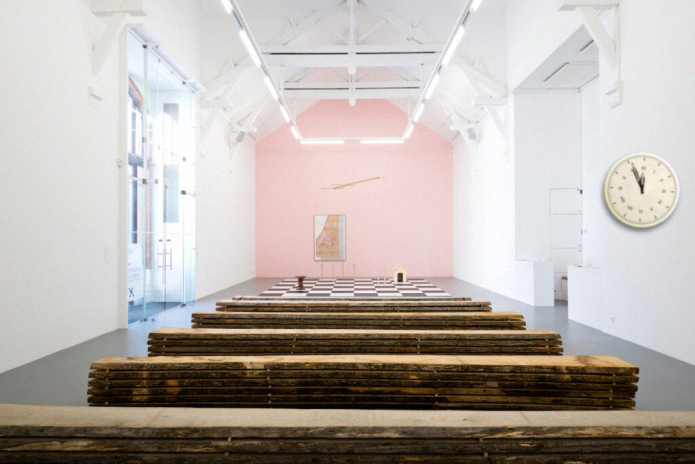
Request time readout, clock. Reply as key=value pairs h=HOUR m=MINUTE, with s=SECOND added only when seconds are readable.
h=11 m=56
